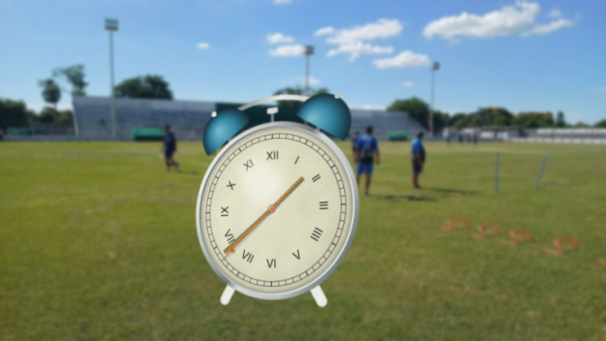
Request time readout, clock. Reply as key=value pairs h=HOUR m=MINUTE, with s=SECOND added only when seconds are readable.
h=1 m=38 s=38
